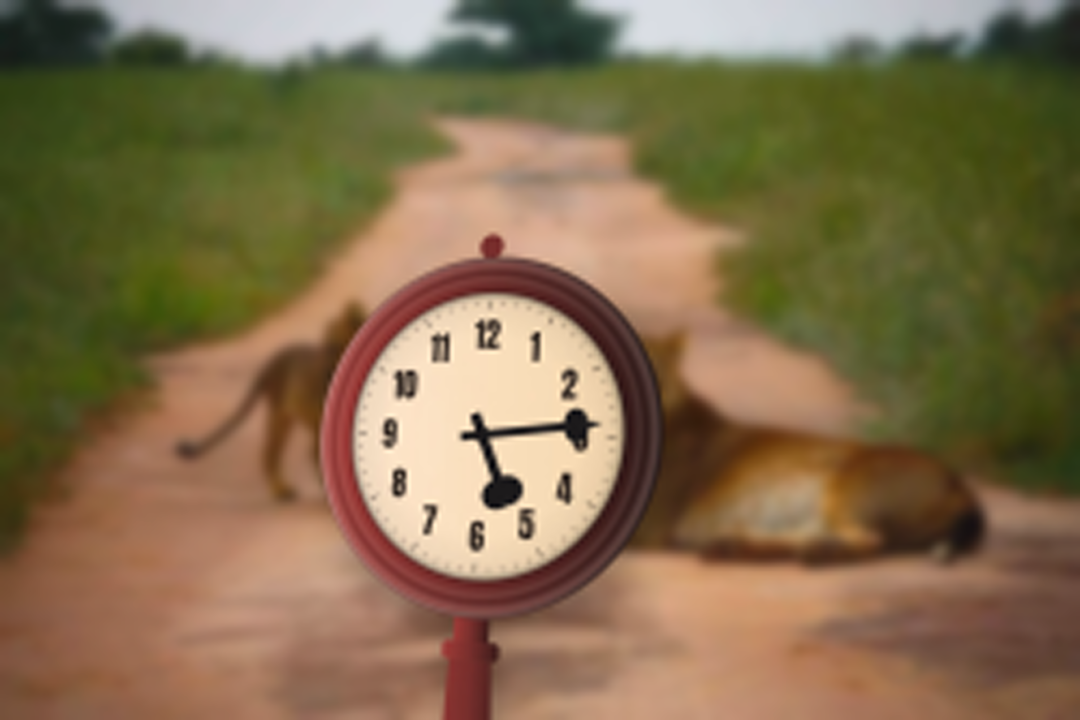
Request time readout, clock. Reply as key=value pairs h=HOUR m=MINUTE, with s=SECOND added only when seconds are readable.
h=5 m=14
